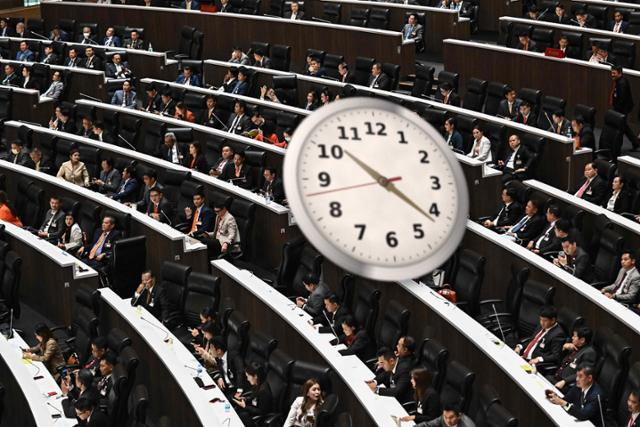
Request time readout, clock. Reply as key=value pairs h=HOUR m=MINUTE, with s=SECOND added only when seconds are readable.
h=10 m=21 s=43
